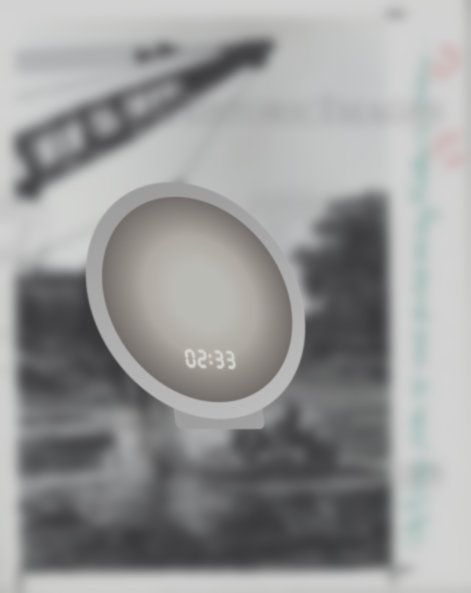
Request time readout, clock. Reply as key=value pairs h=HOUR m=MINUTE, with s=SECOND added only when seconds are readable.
h=2 m=33
